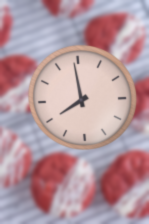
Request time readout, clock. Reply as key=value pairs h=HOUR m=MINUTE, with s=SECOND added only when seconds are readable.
h=7 m=59
